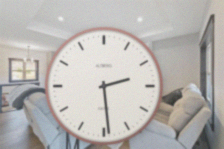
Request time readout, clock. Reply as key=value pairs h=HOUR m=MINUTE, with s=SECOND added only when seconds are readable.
h=2 m=29
